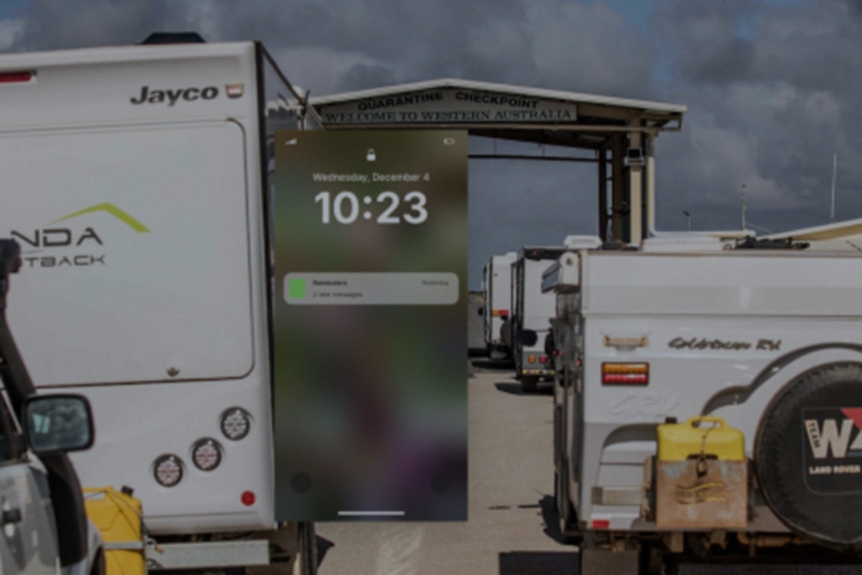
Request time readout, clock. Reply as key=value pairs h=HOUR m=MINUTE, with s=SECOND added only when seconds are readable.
h=10 m=23
